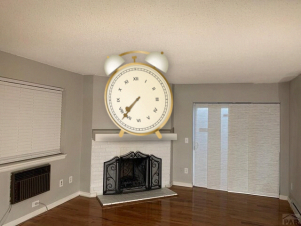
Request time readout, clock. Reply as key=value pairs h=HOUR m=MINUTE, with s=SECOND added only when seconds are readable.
h=7 m=37
